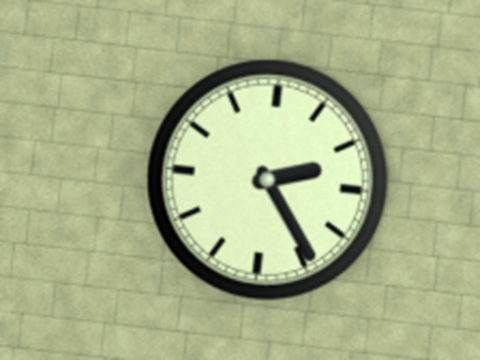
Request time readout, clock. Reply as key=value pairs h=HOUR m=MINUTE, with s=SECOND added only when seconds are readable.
h=2 m=24
